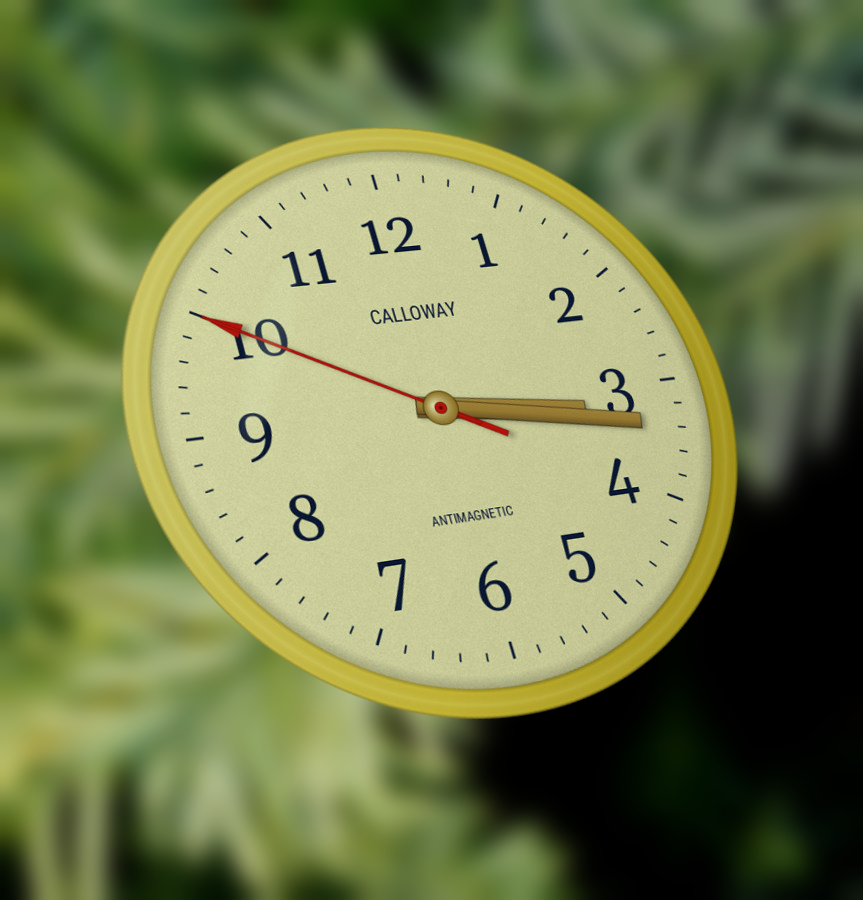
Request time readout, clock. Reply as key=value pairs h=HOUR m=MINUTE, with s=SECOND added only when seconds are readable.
h=3 m=16 s=50
